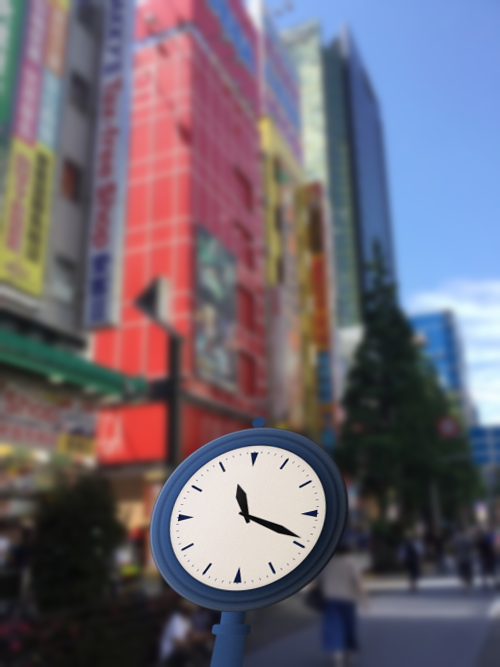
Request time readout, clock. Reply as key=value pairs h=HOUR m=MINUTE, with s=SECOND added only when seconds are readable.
h=11 m=19
